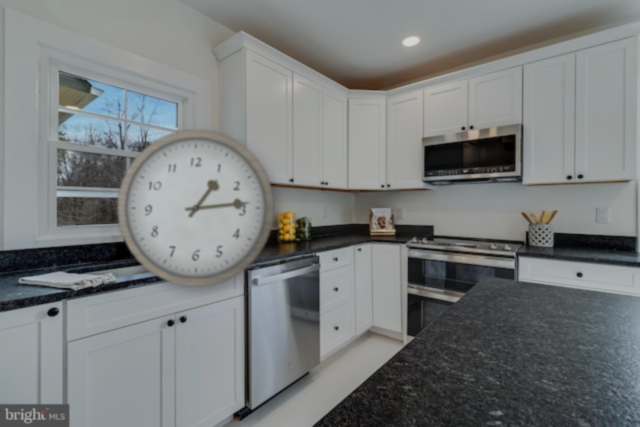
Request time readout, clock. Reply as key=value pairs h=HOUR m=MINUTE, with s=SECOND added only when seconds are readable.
h=1 m=14
